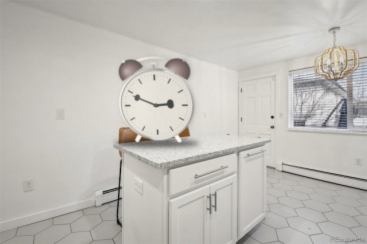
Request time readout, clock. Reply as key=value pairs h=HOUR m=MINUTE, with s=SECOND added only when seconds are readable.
h=2 m=49
